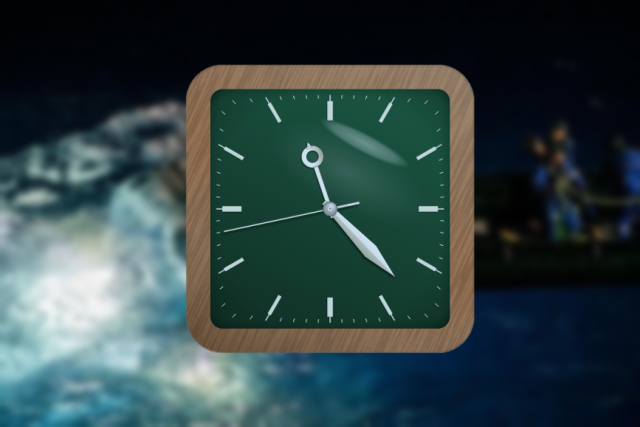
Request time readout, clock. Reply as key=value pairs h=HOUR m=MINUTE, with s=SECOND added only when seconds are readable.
h=11 m=22 s=43
